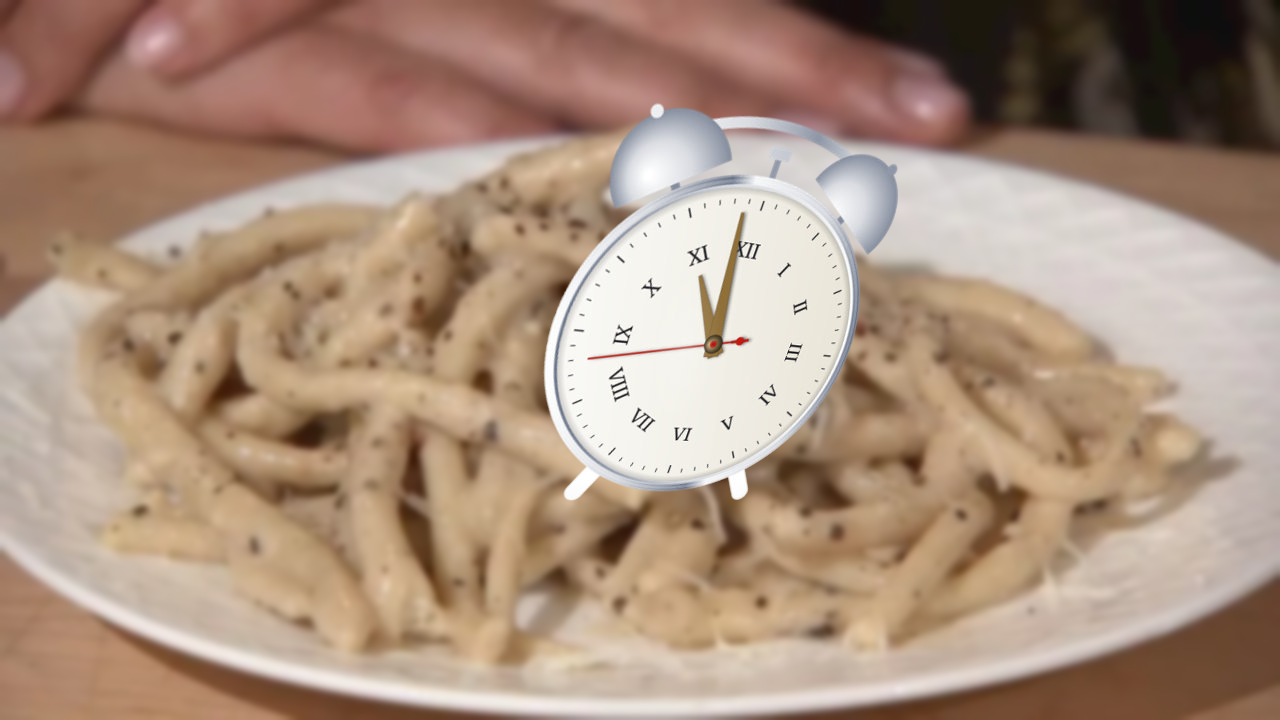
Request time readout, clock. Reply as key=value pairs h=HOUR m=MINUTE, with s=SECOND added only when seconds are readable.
h=10 m=58 s=43
